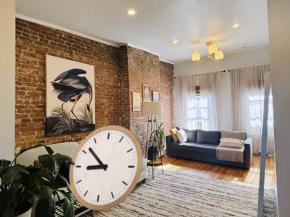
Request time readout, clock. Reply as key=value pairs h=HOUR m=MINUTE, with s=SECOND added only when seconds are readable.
h=8 m=52
